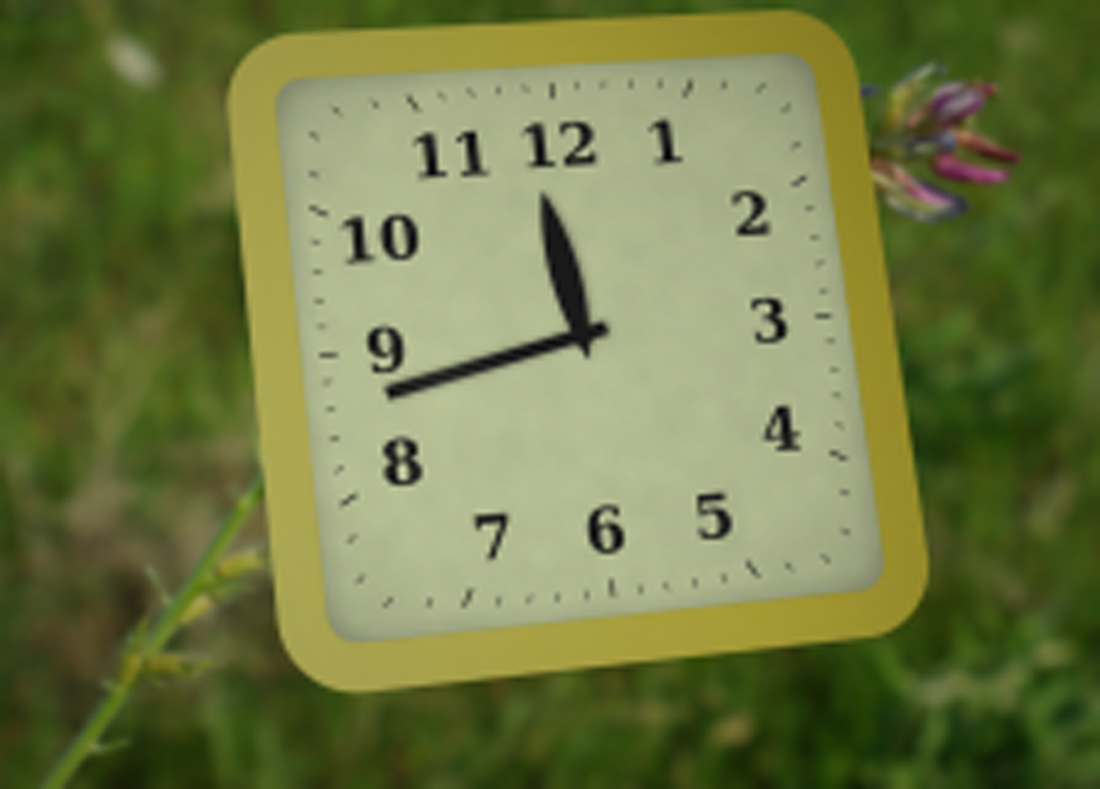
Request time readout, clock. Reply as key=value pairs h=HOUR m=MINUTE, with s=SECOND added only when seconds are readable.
h=11 m=43
